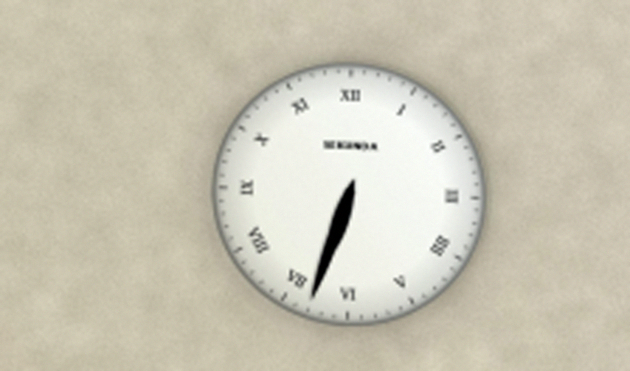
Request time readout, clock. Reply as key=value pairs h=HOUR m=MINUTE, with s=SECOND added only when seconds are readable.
h=6 m=33
